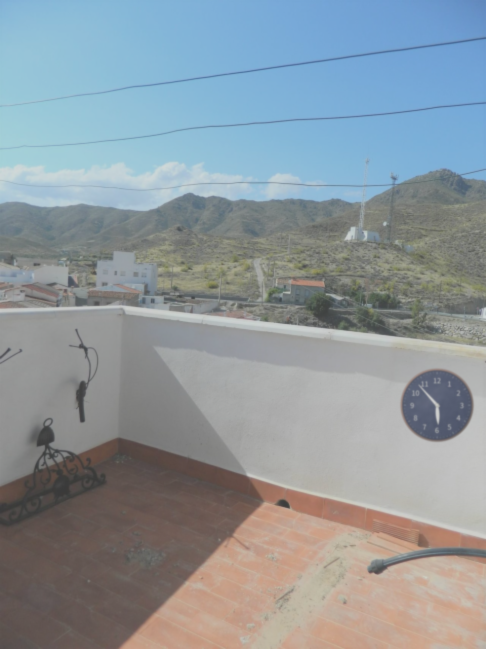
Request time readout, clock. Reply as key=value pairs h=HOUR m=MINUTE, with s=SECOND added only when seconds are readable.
h=5 m=53
